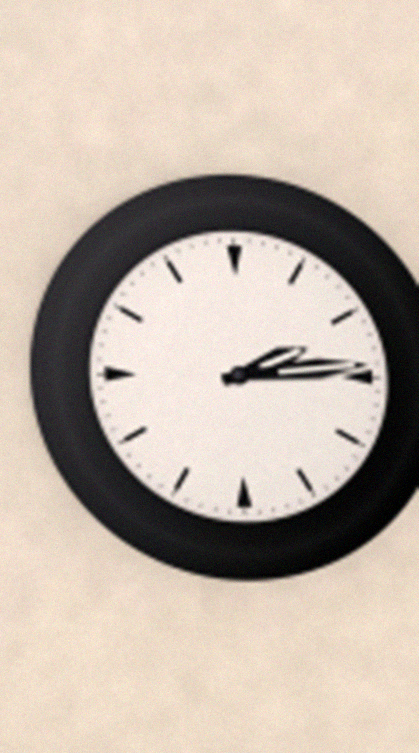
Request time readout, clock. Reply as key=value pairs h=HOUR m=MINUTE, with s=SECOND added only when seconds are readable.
h=2 m=14
